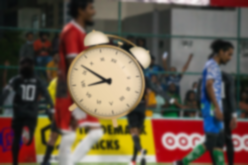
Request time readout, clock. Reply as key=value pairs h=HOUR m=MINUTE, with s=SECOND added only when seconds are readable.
h=7 m=47
